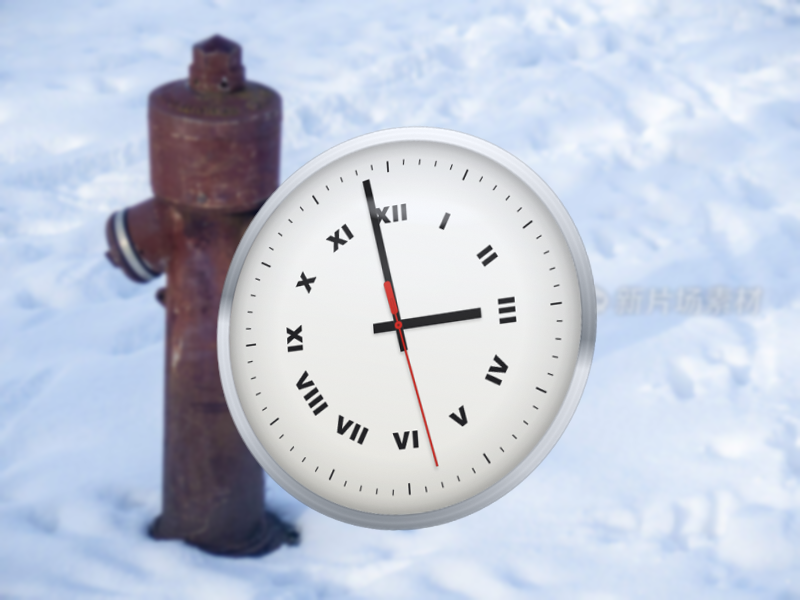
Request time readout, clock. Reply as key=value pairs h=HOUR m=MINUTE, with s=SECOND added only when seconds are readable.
h=2 m=58 s=28
